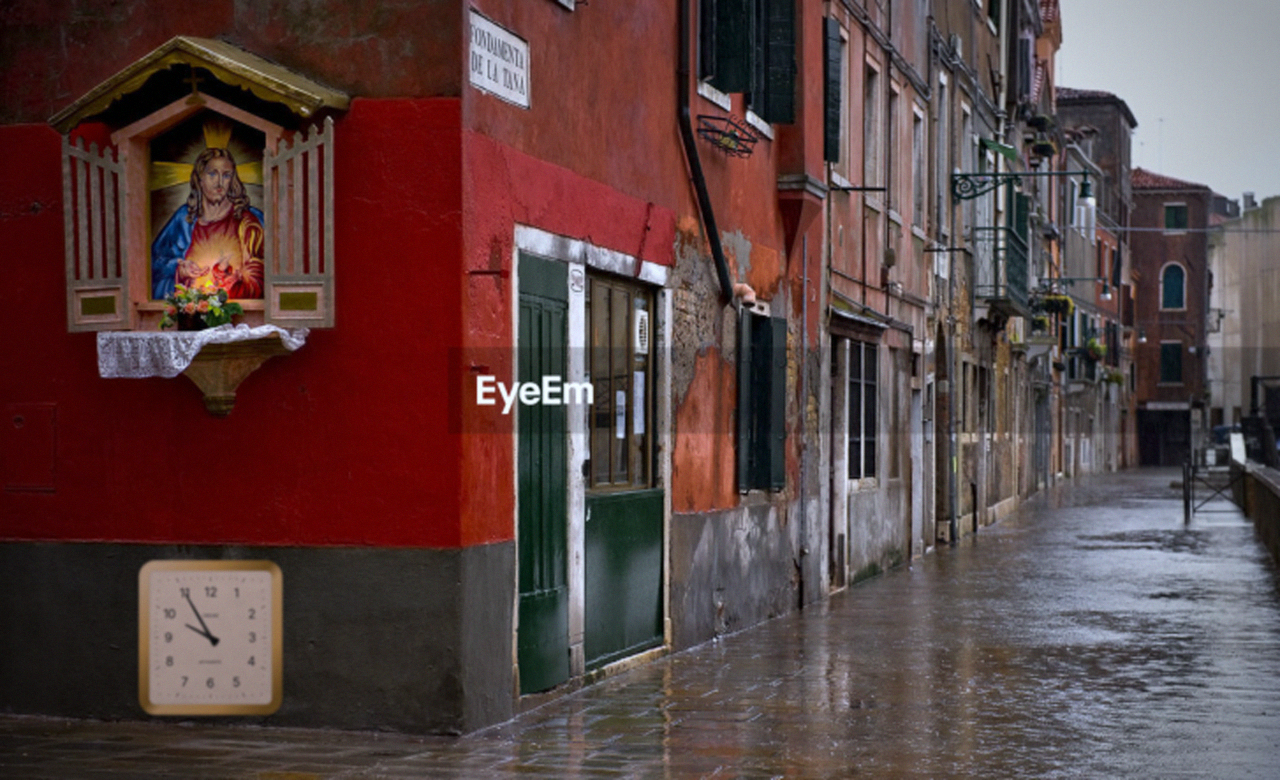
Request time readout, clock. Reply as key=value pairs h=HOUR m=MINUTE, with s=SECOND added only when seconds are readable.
h=9 m=55
